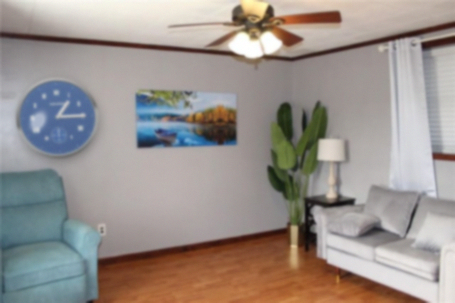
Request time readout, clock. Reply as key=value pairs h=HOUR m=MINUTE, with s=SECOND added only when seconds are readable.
h=1 m=15
